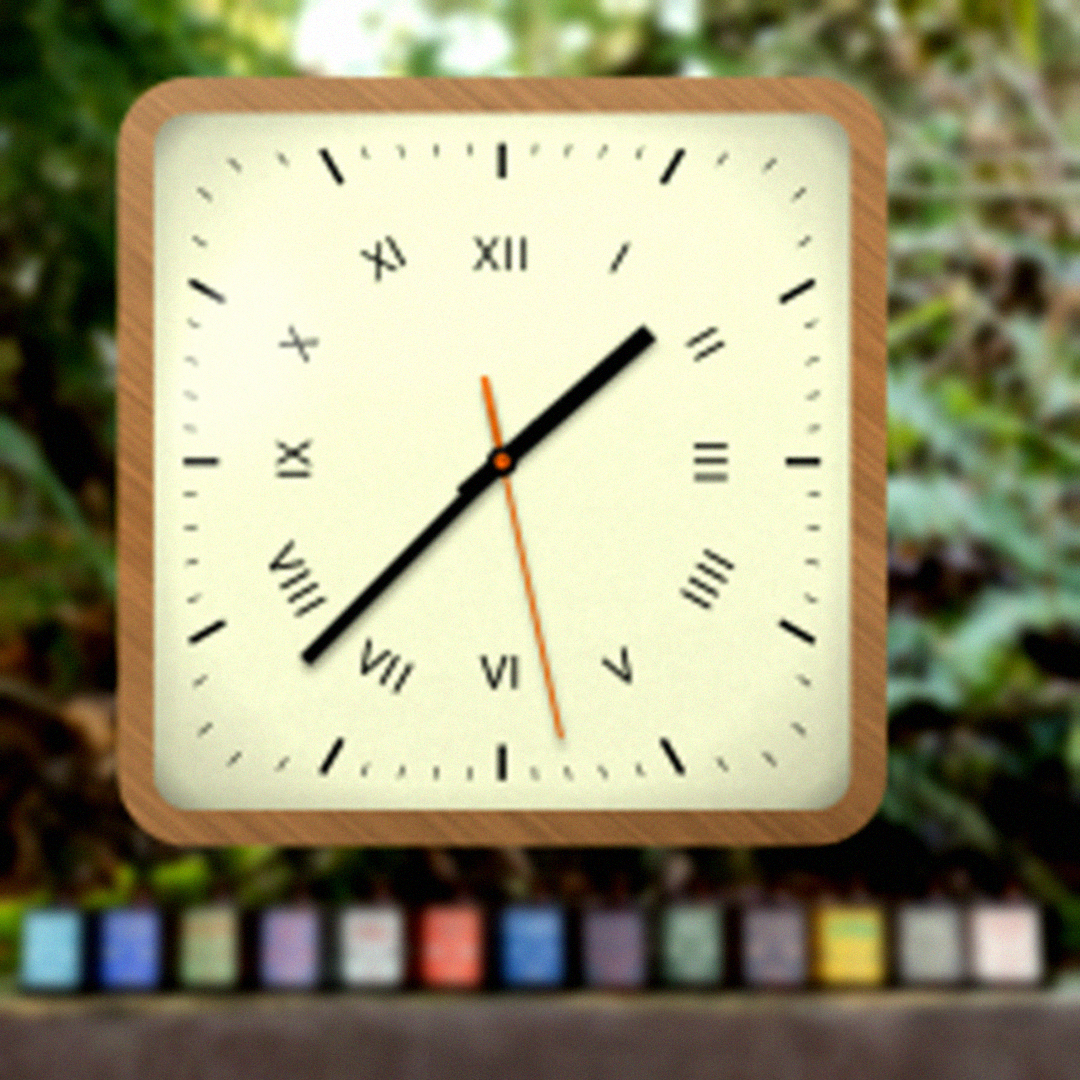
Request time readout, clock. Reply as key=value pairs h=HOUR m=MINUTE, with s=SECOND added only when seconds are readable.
h=1 m=37 s=28
